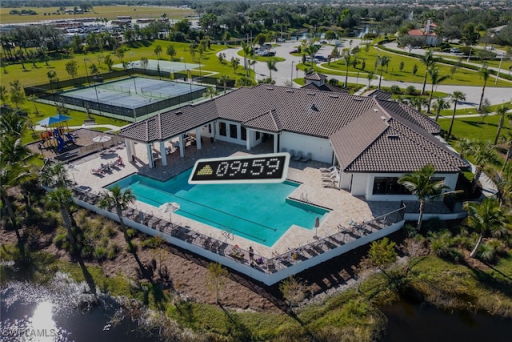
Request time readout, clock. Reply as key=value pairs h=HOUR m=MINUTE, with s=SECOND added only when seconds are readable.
h=9 m=59
